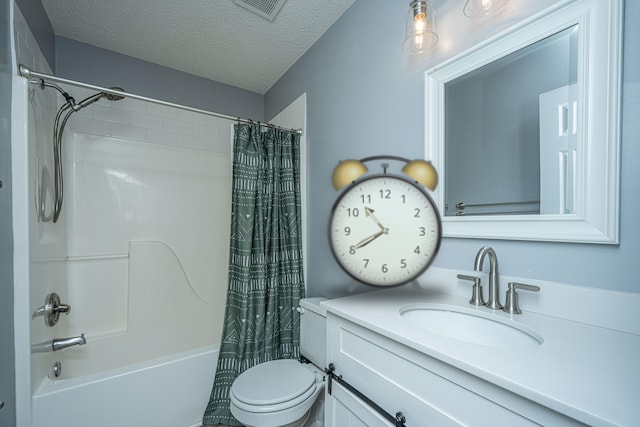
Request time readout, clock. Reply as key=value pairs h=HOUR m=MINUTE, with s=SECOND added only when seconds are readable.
h=10 m=40
